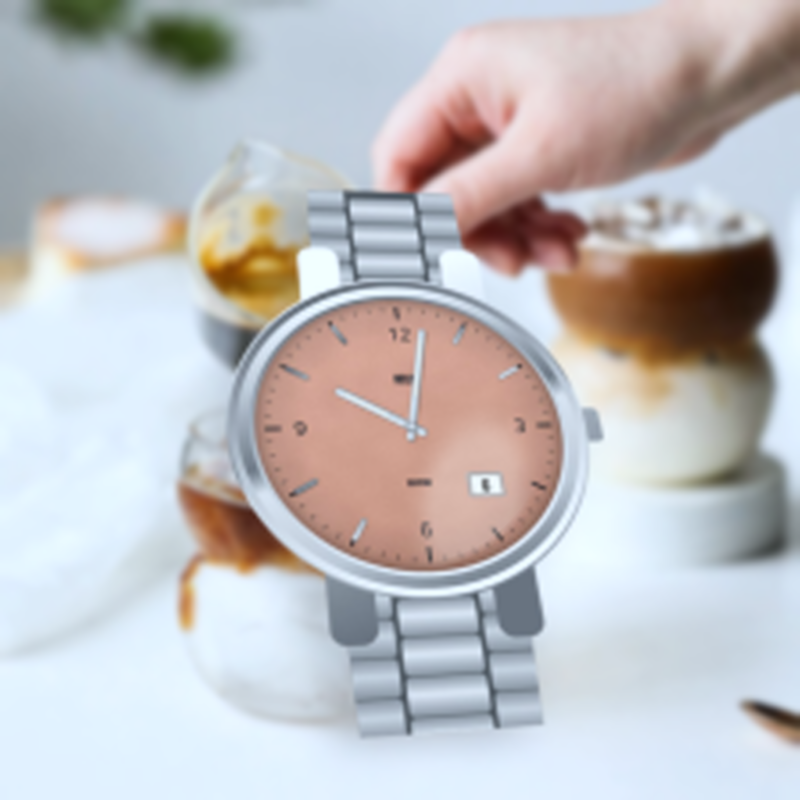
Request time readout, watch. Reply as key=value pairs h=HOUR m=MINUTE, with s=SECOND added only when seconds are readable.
h=10 m=2
